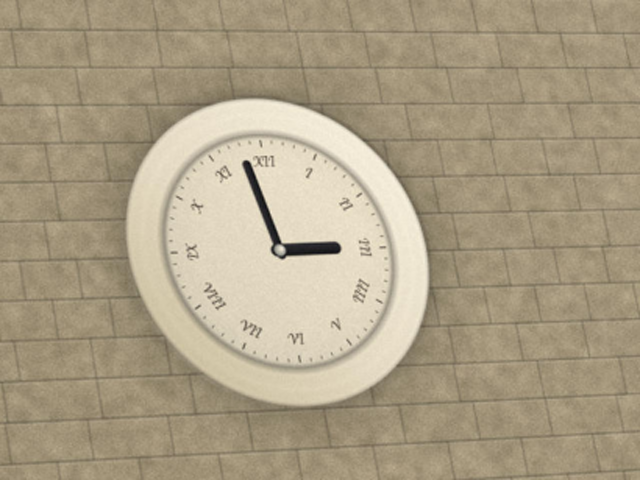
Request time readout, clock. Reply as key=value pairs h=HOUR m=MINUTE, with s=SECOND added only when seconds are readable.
h=2 m=58
